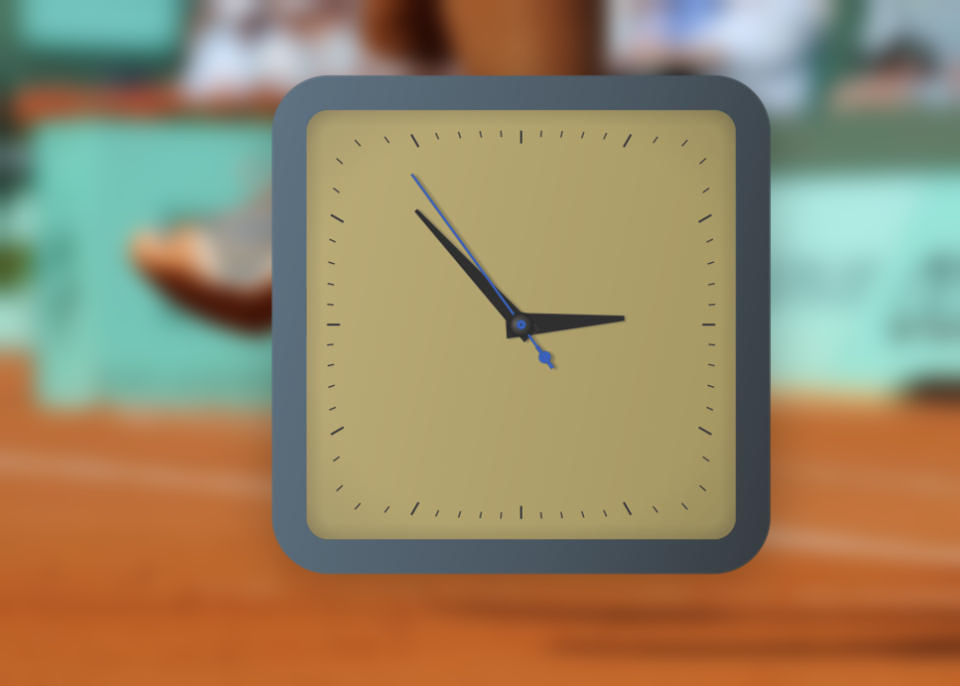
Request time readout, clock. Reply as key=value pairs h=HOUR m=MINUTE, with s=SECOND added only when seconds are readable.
h=2 m=52 s=54
